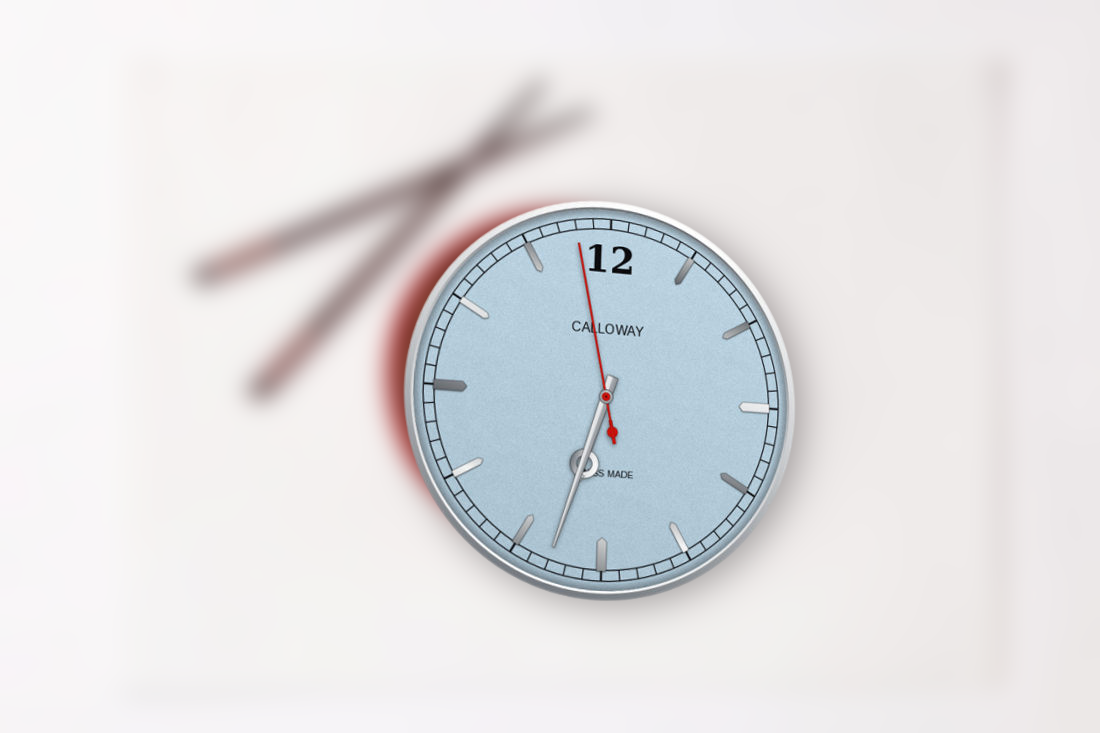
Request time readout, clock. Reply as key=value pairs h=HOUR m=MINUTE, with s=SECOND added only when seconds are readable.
h=6 m=32 s=58
